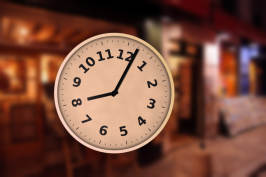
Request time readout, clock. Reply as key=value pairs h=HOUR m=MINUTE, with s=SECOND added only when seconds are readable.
h=8 m=2
